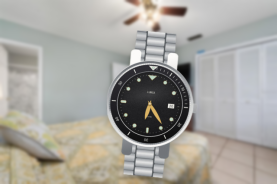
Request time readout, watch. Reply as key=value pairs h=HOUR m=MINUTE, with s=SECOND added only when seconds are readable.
h=6 m=24
